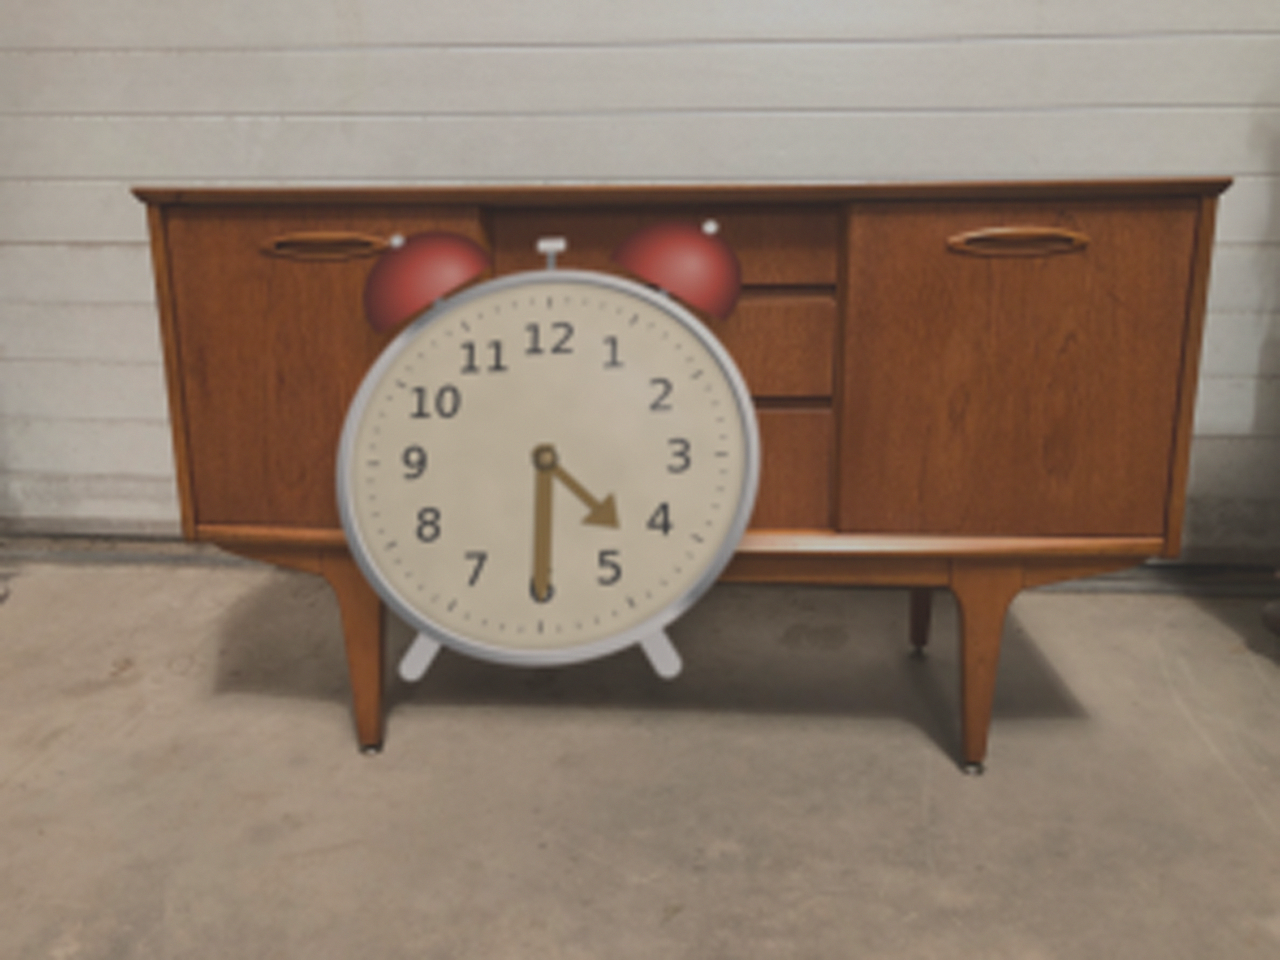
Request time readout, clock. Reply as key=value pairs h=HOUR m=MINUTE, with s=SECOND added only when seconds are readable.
h=4 m=30
